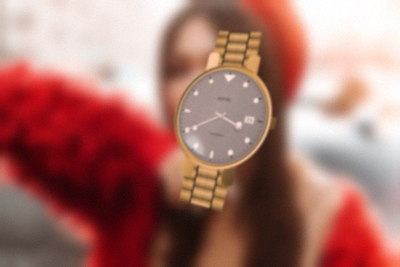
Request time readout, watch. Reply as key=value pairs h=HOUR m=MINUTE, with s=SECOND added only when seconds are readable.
h=3 m=40
